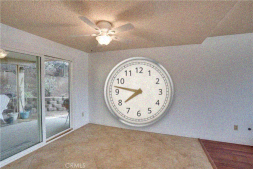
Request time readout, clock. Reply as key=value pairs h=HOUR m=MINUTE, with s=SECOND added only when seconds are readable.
h=7 m=47
